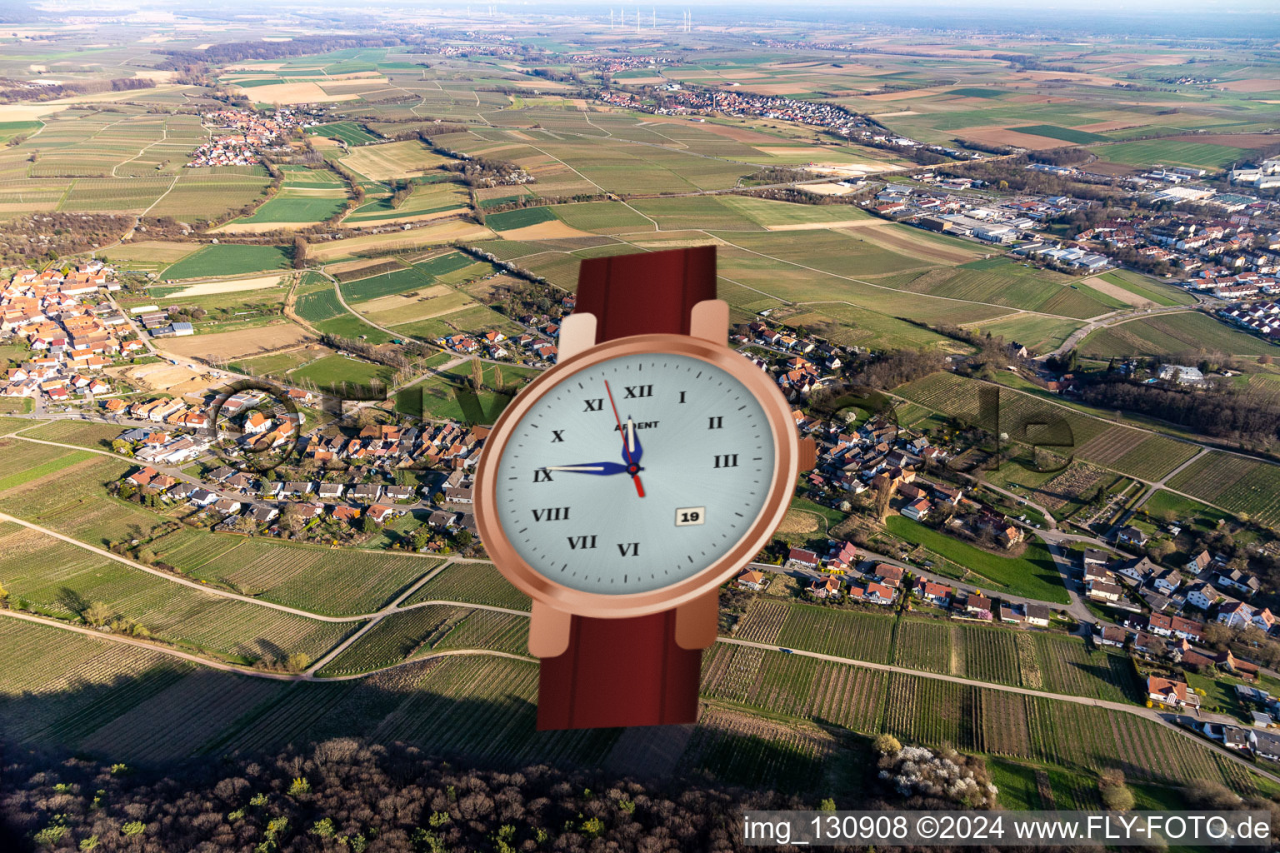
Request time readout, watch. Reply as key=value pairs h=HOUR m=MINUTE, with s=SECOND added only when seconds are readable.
h=11 m=45 s=57
